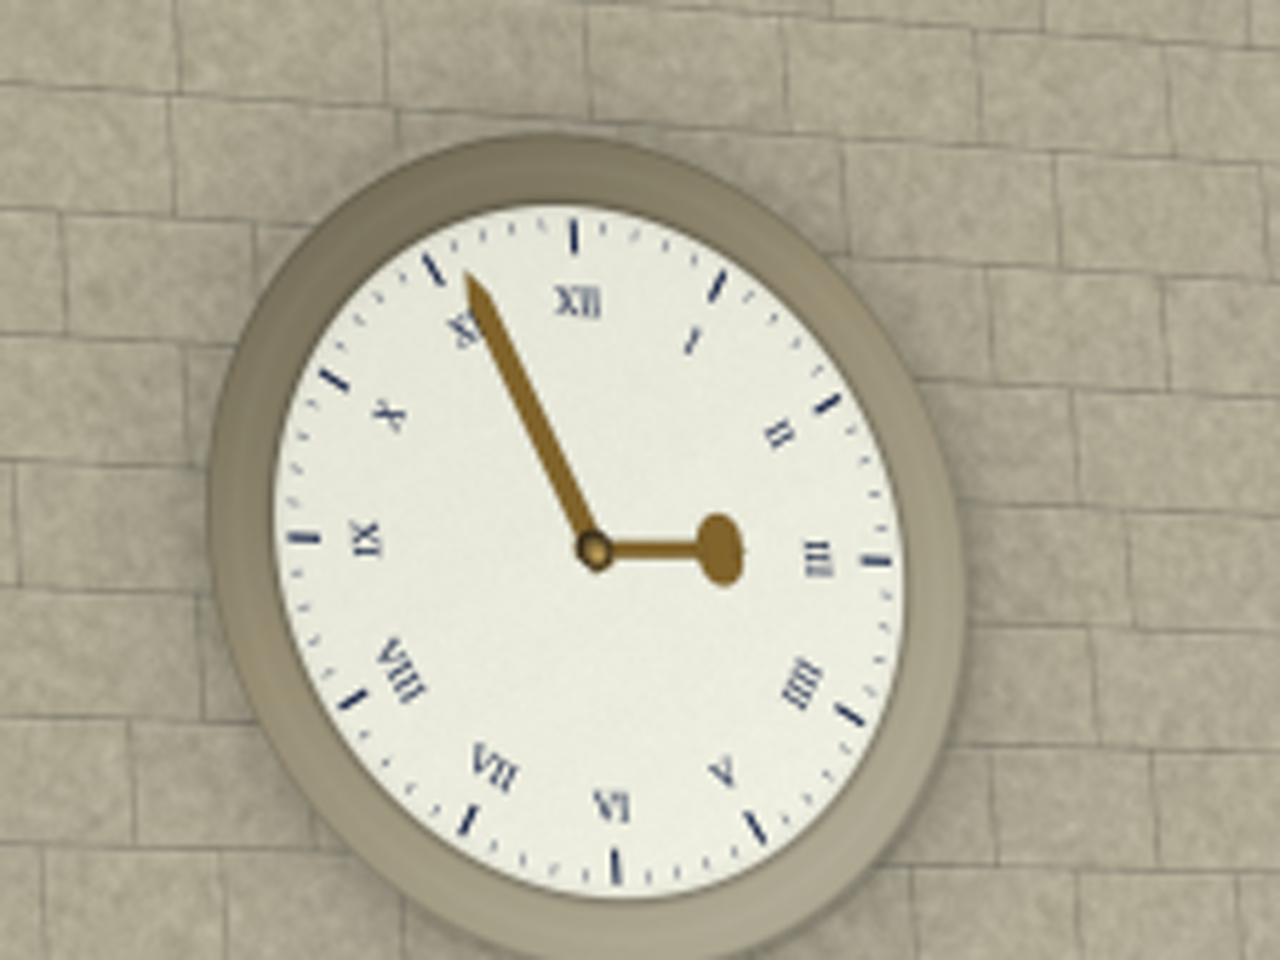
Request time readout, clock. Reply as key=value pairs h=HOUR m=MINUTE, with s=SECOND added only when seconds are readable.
h=2 m=56
